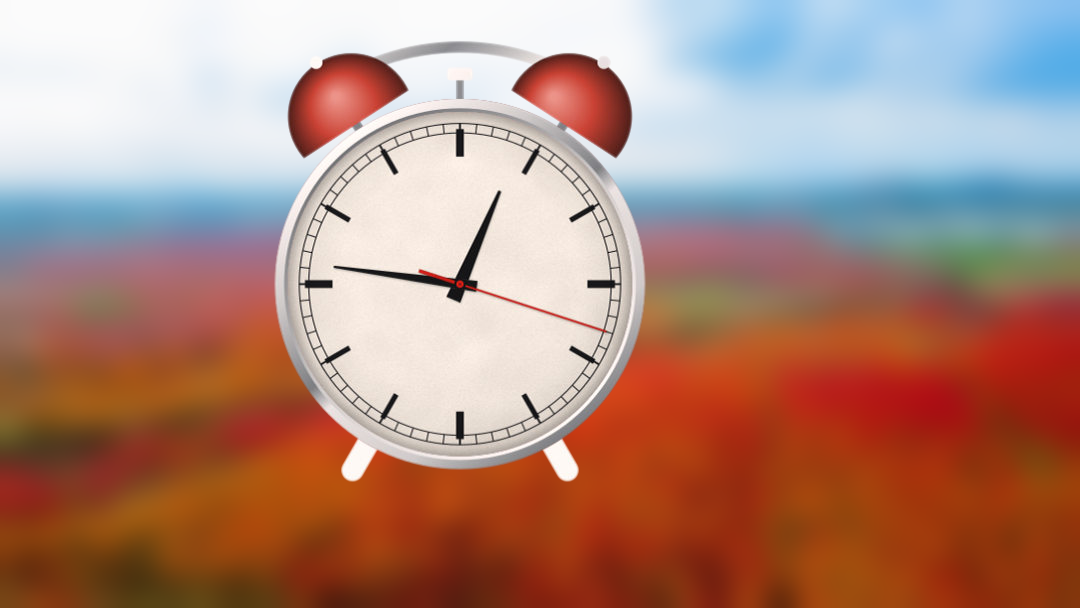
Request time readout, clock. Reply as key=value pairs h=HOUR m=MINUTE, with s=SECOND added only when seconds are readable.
h=12 m=46 s=18
